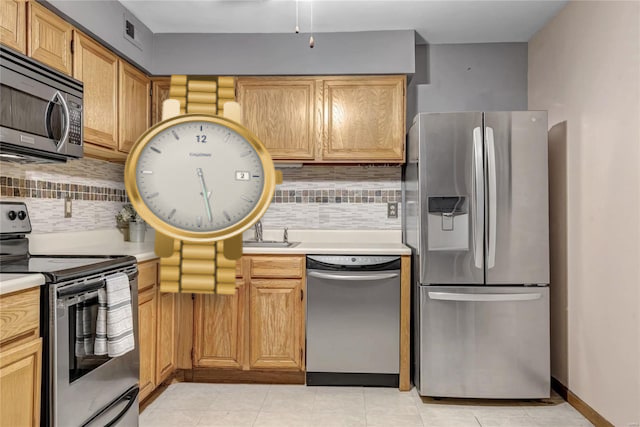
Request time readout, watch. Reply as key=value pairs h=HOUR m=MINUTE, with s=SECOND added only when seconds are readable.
h=5 m=28
